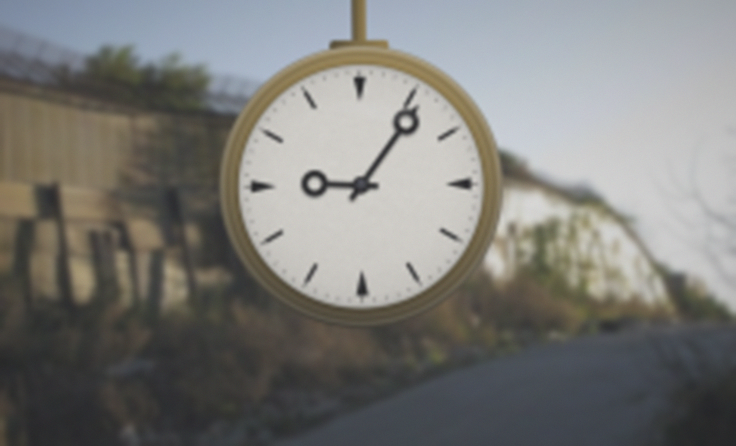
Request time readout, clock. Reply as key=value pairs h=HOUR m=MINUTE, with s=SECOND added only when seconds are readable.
h=9 m=6
